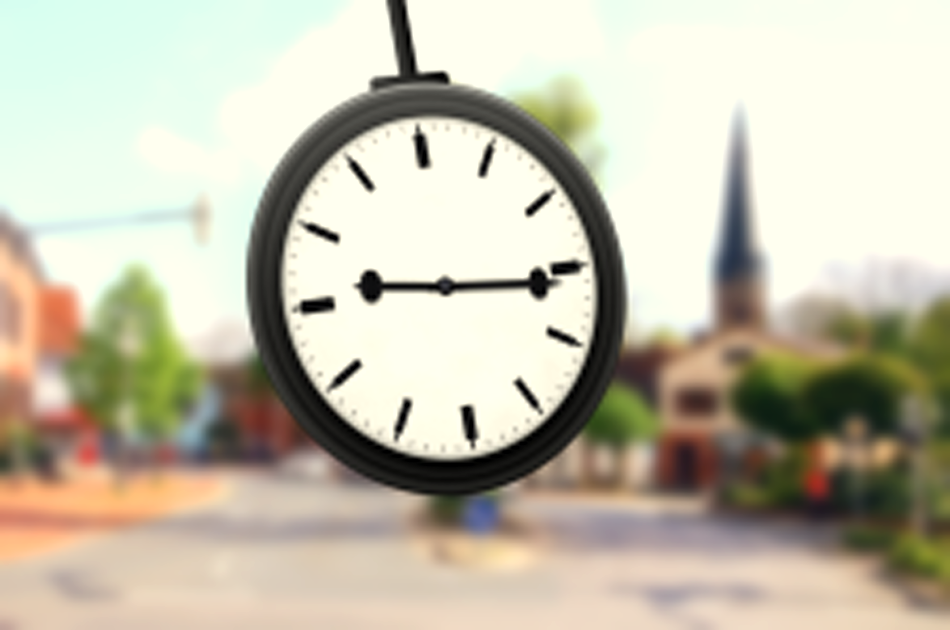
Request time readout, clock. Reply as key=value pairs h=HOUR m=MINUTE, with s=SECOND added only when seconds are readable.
h=9 m=16
